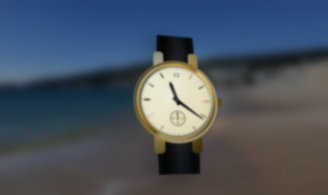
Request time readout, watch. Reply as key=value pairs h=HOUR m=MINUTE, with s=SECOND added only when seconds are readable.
h=11 m=21
